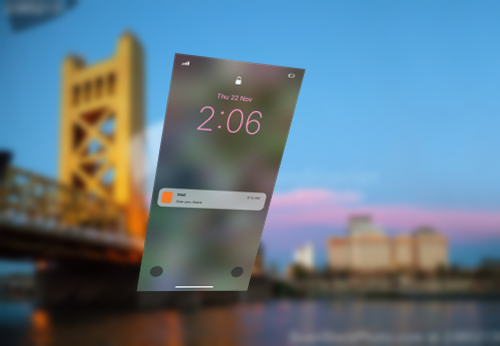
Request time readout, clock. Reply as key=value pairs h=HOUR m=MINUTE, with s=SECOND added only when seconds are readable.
h=2 m=6
